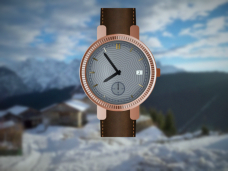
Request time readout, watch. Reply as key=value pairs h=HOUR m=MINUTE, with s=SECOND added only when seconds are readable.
h=7 m=54
